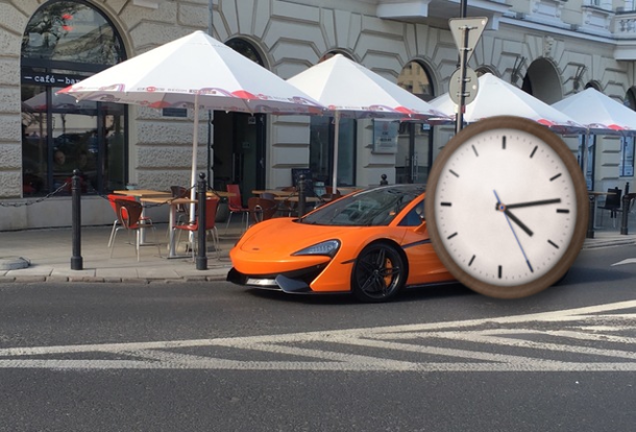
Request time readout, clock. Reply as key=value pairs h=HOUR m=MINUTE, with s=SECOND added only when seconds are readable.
h=4 m=13 s=25
